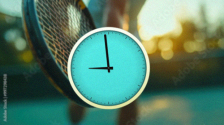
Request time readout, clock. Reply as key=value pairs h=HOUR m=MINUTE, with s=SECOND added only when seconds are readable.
h=8 m=59
